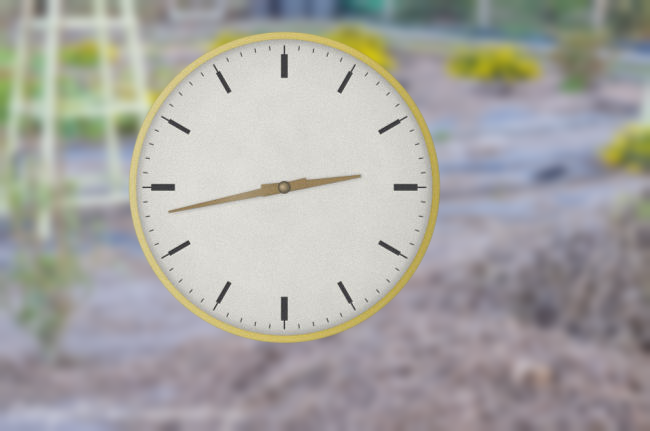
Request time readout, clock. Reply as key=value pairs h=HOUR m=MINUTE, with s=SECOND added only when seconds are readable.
h=2 m=43
